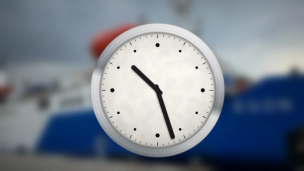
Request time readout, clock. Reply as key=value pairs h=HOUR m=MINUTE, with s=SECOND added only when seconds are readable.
h=10 m=27
